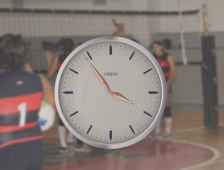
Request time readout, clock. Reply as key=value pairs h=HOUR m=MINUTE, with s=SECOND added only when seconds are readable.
h=3 m=54
